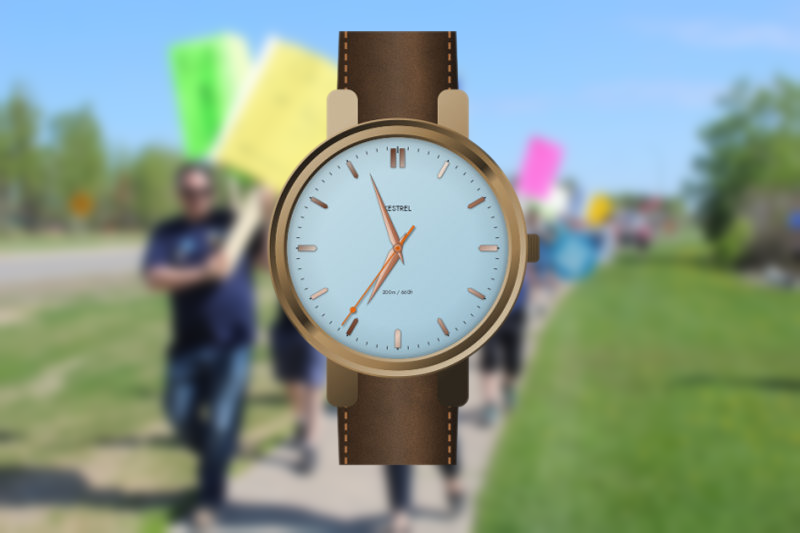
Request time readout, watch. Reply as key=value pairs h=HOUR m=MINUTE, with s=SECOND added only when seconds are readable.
h=6 m=56 s=36
